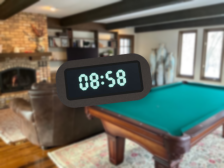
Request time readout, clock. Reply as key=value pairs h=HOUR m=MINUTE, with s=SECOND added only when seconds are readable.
h=8 m=58
